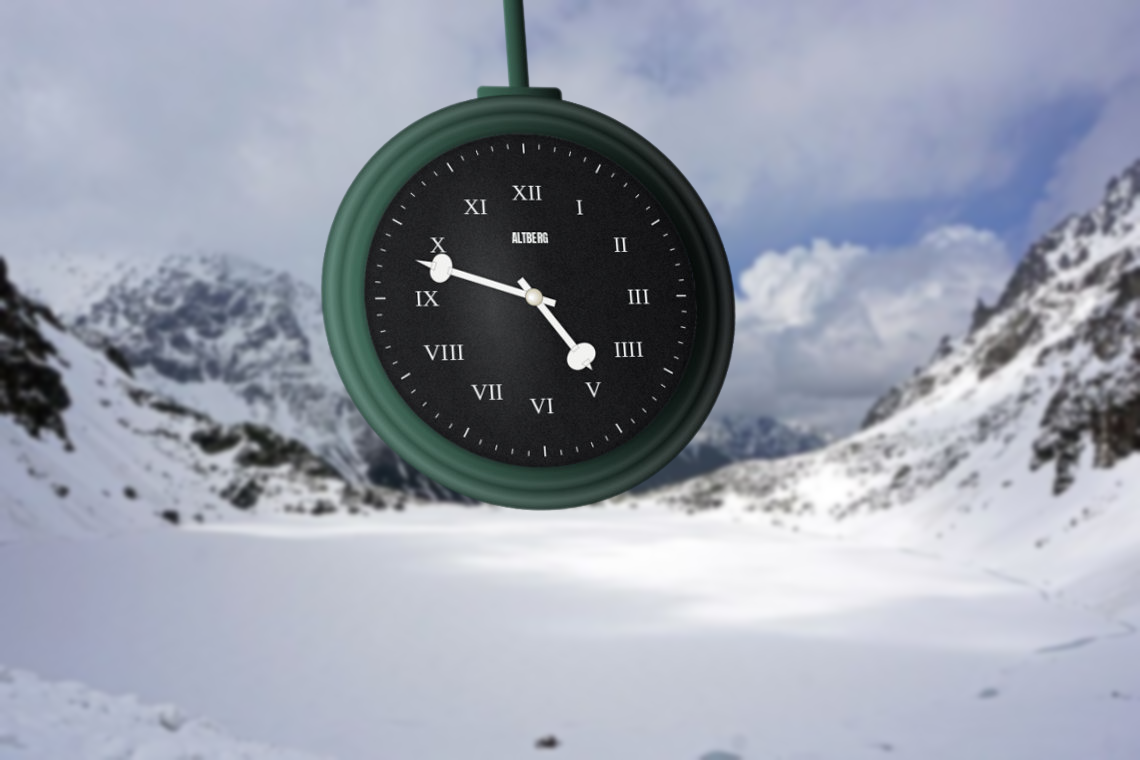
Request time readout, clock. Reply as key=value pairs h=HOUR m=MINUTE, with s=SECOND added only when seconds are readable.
h=4 m=48
